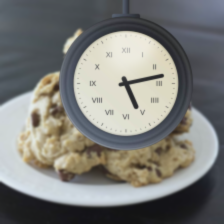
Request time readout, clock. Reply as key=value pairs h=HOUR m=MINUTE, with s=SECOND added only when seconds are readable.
h=5 m=13
